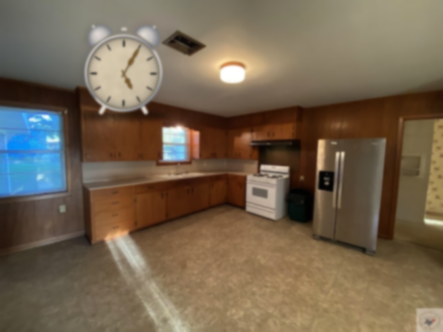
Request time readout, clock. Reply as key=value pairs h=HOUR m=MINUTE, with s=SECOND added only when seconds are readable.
h=5 m=5
